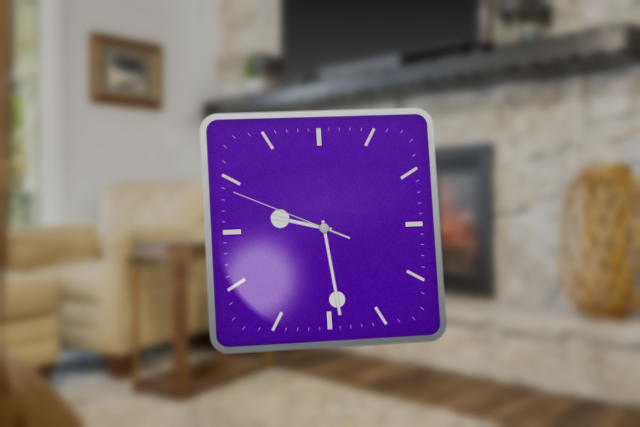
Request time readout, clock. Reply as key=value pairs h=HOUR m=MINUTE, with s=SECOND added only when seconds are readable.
h=9 m=28 s=49
